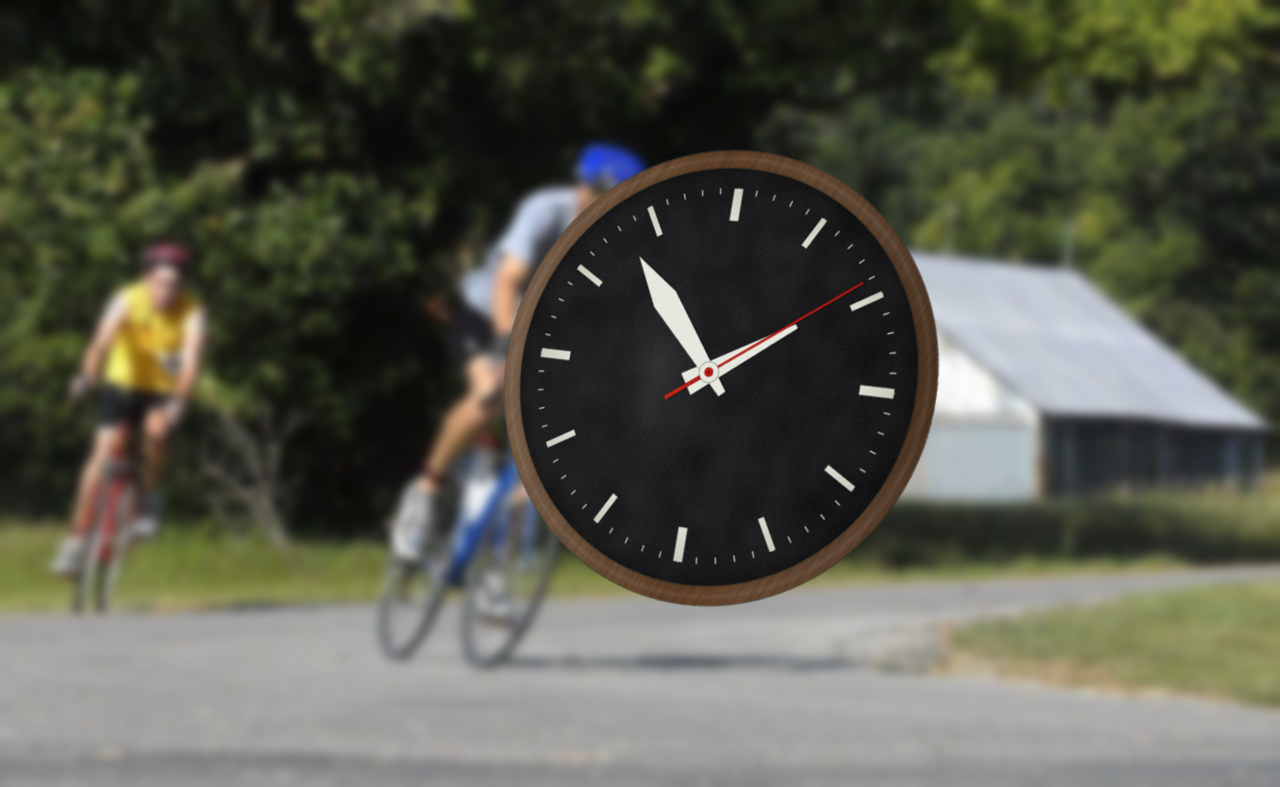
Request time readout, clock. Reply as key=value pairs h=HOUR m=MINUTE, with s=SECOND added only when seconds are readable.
h=1 m=53 s=9
